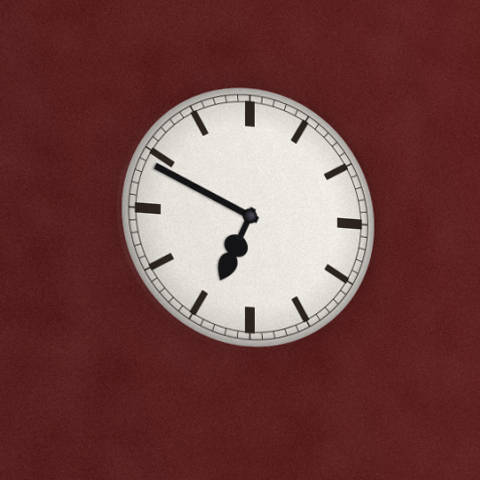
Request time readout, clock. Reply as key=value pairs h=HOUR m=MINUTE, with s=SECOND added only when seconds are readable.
h=6 m=49
